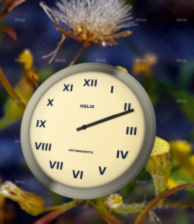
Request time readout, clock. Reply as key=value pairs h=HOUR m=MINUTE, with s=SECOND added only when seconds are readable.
h=2 m=11
